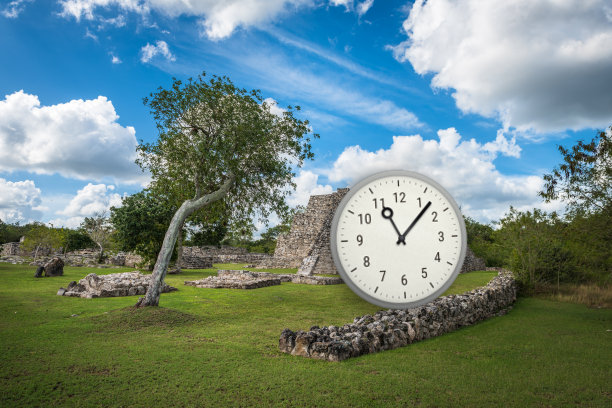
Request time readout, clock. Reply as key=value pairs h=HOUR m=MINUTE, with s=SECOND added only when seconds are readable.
h=11 m=7
